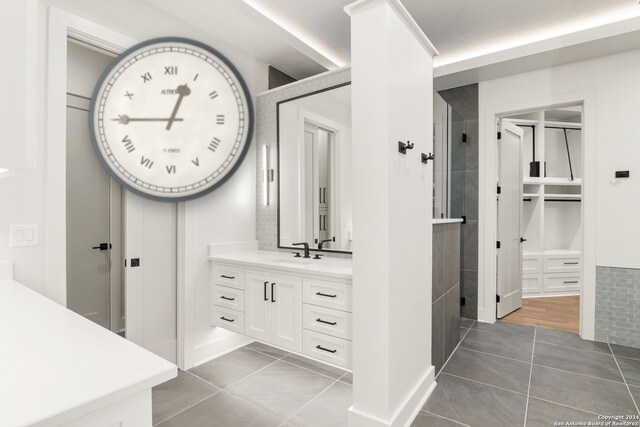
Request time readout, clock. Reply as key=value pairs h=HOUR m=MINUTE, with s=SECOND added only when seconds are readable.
h=12 m=45
